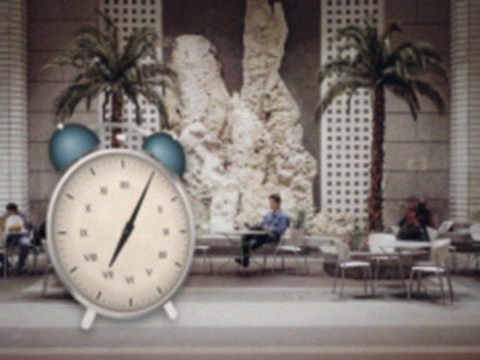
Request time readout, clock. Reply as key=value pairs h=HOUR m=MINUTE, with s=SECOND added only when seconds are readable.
h=7 m=5
